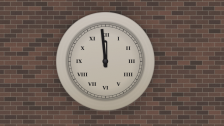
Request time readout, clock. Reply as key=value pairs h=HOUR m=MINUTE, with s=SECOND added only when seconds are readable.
h=11 m=59
